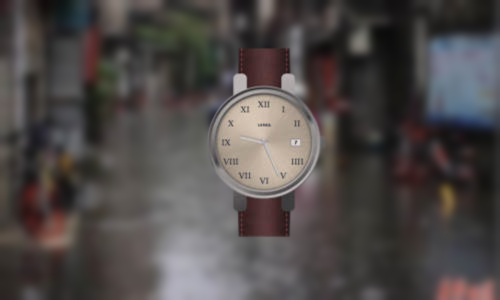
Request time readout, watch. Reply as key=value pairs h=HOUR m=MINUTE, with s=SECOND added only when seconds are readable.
h=9 m=26
